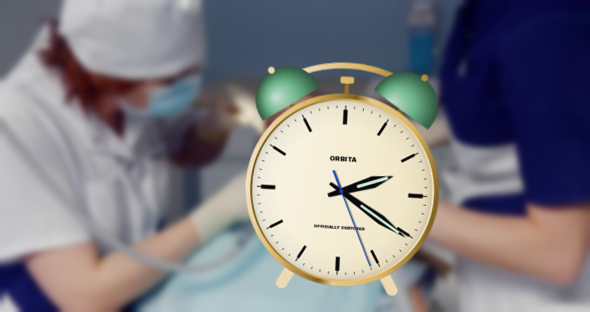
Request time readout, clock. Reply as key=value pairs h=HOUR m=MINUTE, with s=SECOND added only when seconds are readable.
h=2 m=20 s=26
